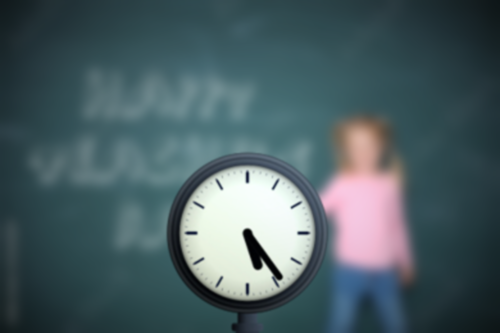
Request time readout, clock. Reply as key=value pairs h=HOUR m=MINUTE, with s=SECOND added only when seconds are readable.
h=5 m=24
